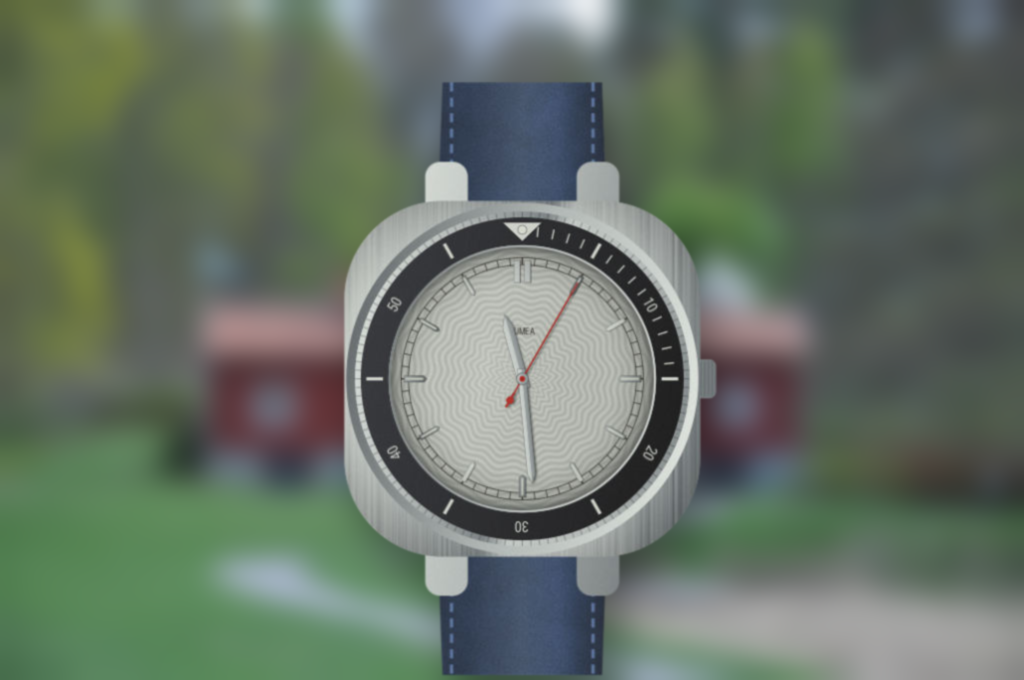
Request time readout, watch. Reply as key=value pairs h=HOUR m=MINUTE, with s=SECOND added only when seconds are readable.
h=11 m=29 s=5
